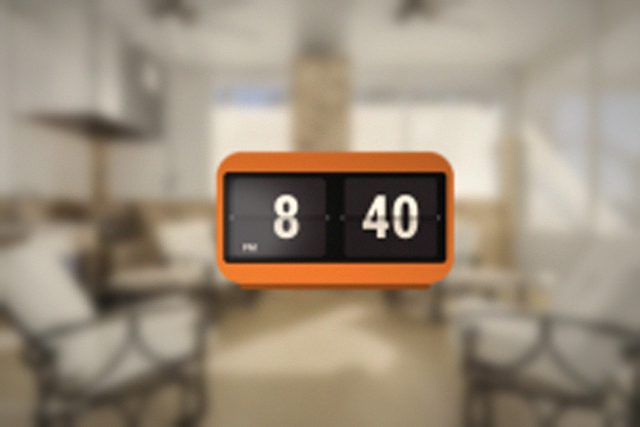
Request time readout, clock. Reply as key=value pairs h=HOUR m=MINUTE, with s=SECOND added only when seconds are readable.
h=8 m=40
